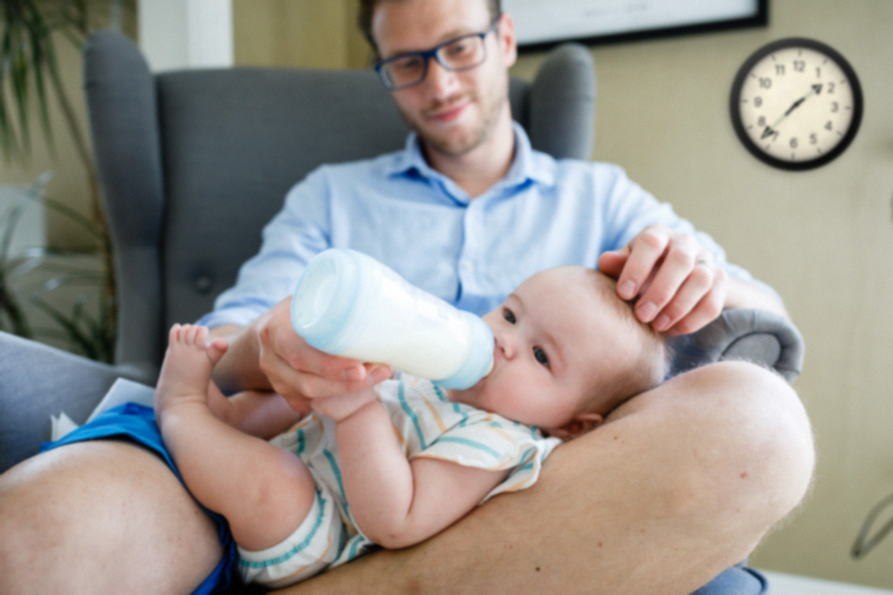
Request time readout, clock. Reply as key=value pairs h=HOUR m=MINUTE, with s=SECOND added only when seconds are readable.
h=1 m=37
